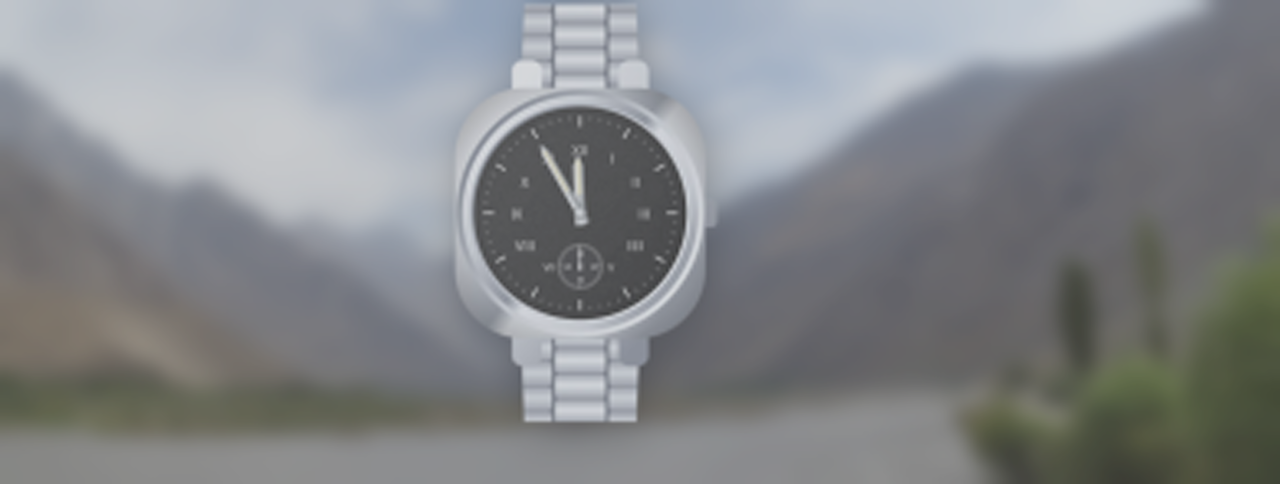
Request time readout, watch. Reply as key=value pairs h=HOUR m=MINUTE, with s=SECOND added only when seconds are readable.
h=11 m=55
